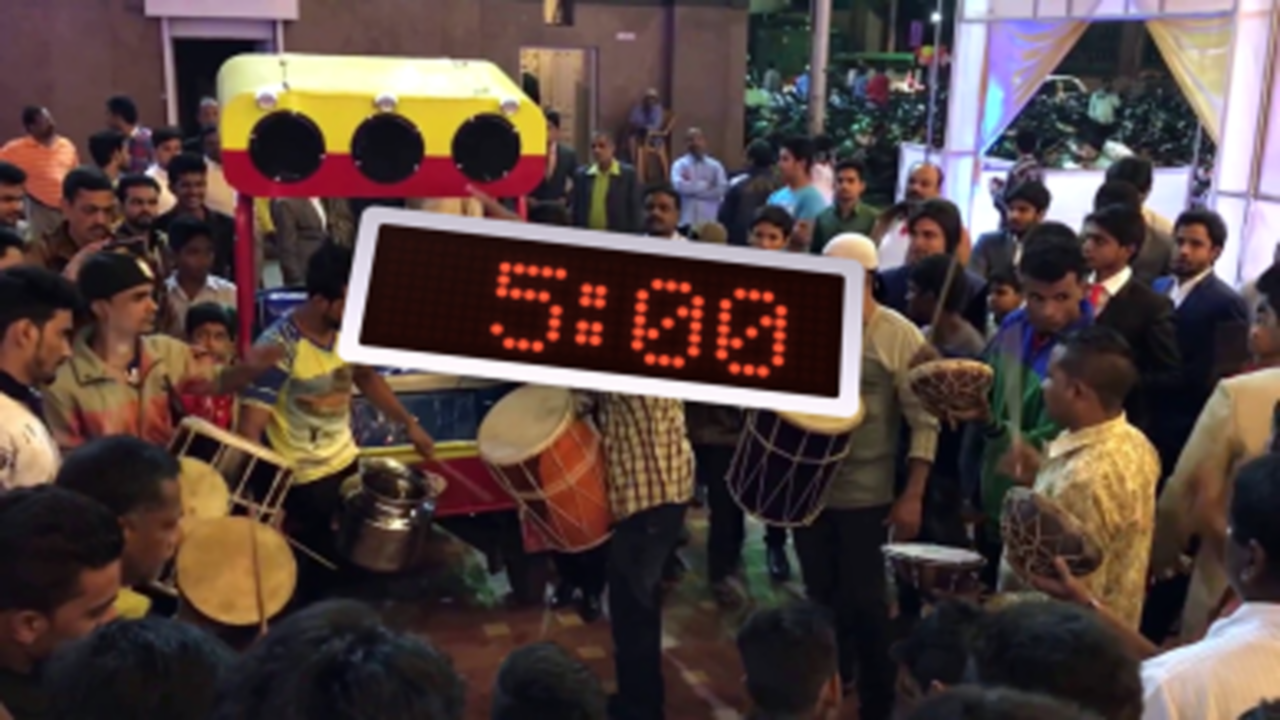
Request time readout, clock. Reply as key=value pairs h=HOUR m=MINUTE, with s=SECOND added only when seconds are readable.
h=5 m=0
